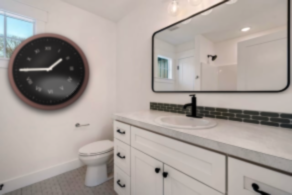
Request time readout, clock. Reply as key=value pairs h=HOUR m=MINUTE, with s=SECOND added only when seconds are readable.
h=1 m=45
